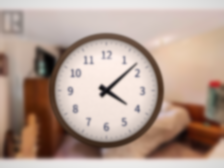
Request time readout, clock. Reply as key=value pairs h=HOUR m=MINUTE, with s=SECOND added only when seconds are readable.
h=4 m=8
